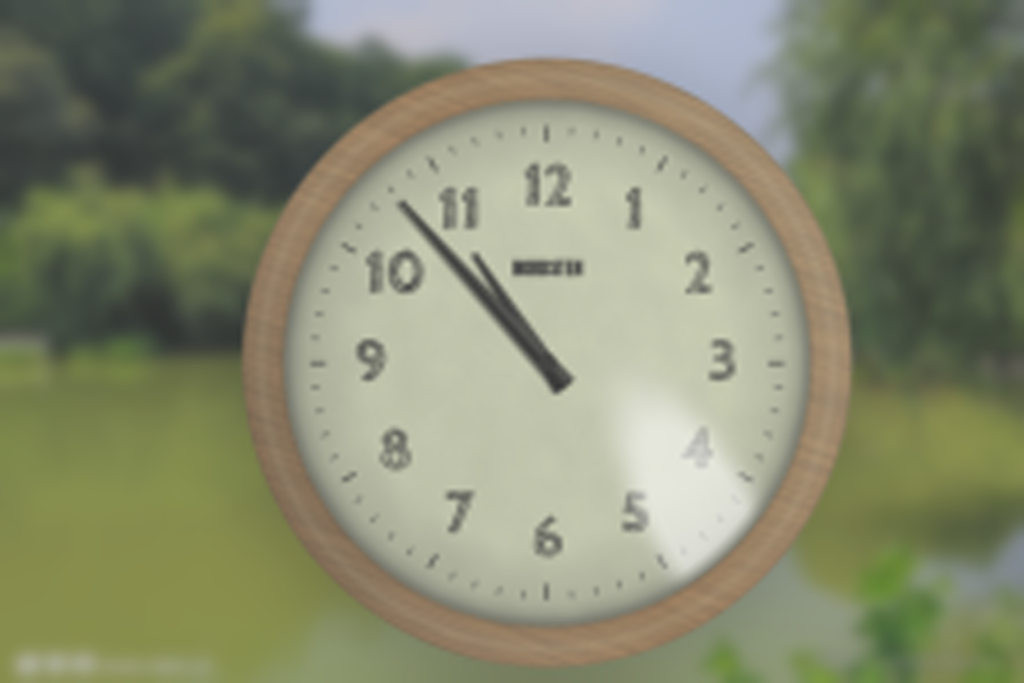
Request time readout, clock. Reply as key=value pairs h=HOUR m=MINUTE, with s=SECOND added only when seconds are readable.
h=10 m=53
